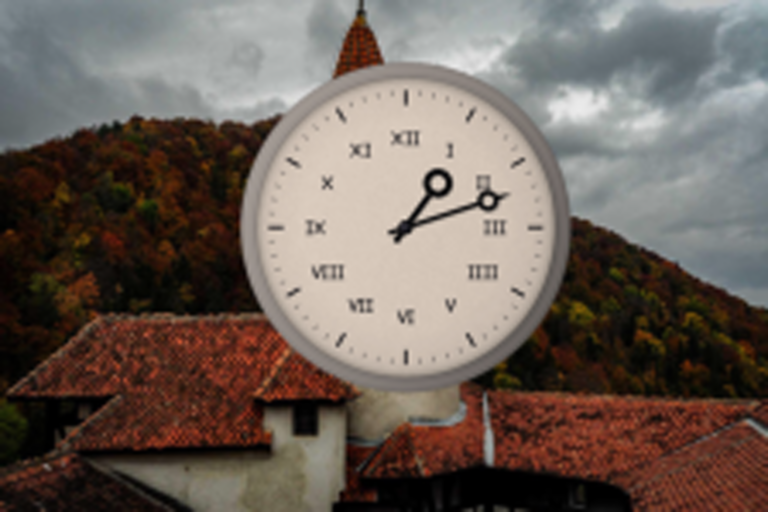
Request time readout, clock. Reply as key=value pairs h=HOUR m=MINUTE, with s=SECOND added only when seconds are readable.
h=1 m=12
